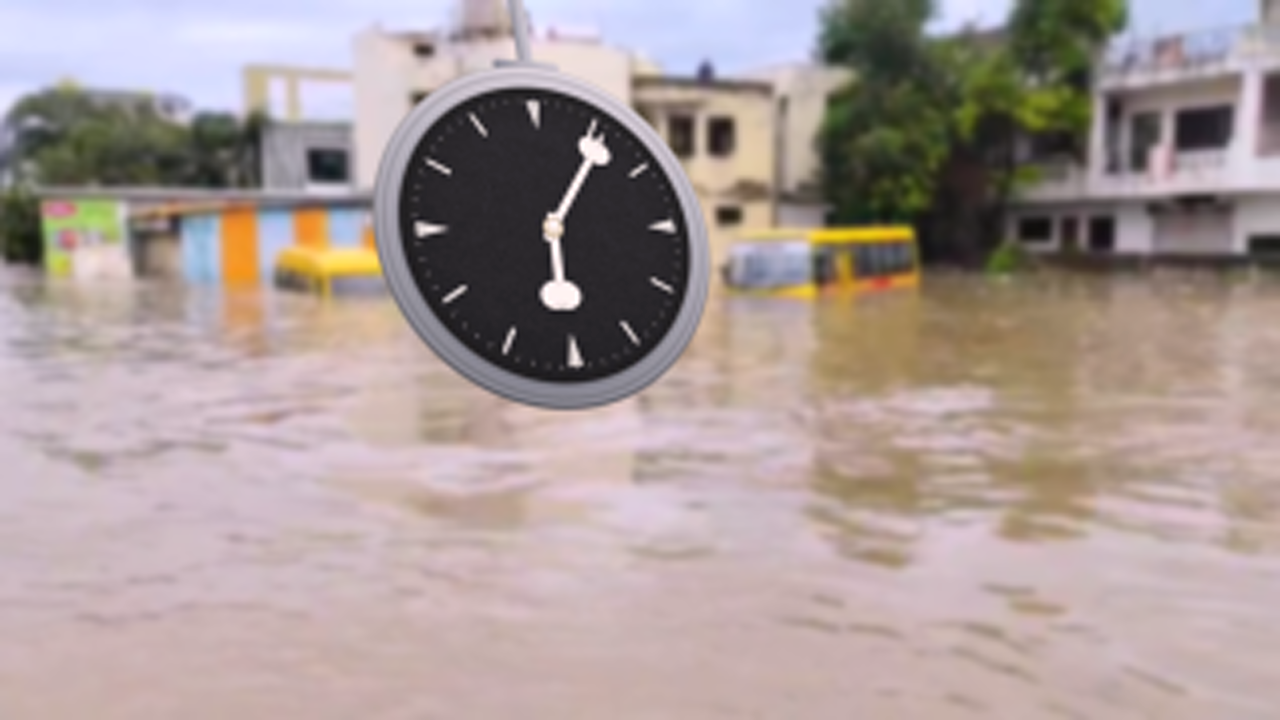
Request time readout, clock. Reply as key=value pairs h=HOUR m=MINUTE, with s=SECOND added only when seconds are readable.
h=6 m=6
